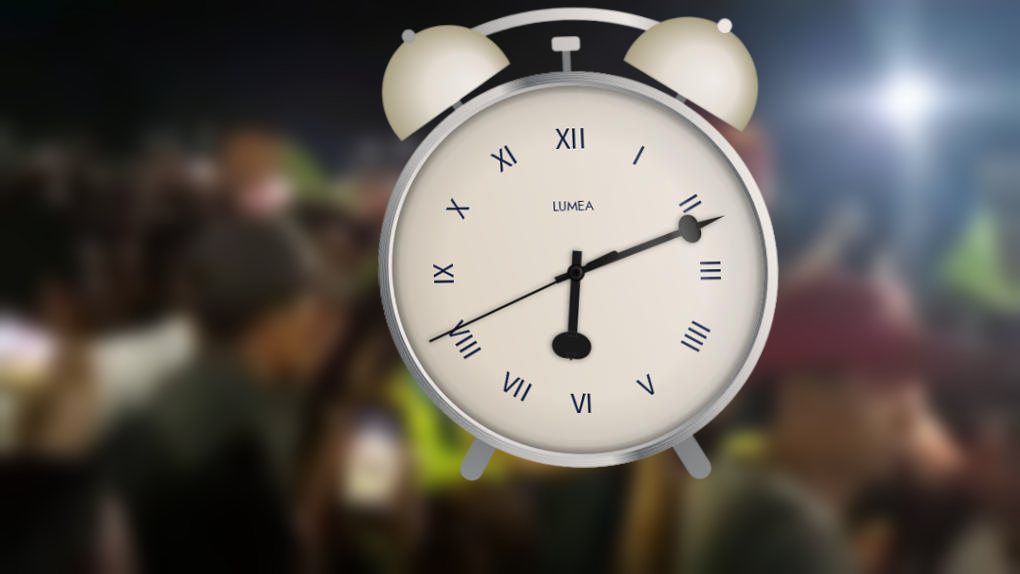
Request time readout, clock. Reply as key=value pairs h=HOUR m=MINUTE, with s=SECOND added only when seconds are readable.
h=6 m=11 s=41
